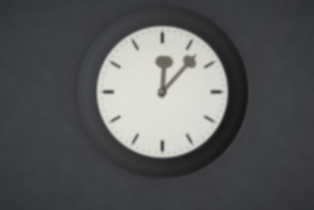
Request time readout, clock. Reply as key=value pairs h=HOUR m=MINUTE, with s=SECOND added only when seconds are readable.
h=12 m=7
